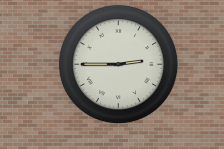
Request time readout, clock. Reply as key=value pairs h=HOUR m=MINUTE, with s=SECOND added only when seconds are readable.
h=2 m=45
